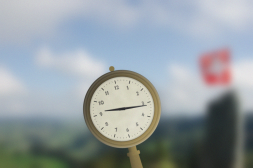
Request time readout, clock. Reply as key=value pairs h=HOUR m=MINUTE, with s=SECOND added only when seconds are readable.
h=9 m=16
